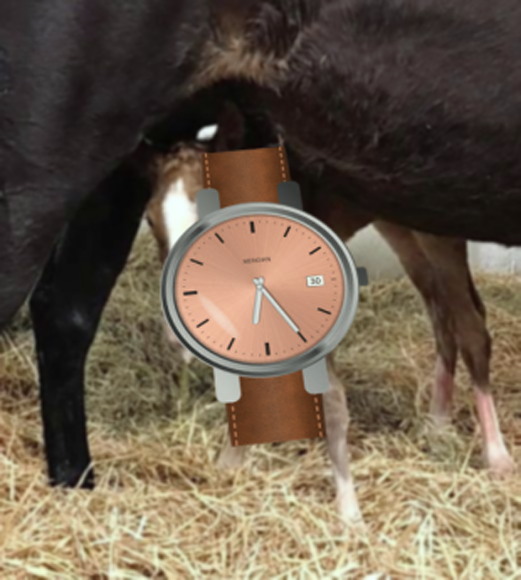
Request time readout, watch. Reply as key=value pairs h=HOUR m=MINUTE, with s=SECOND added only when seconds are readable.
h=6 m=25
